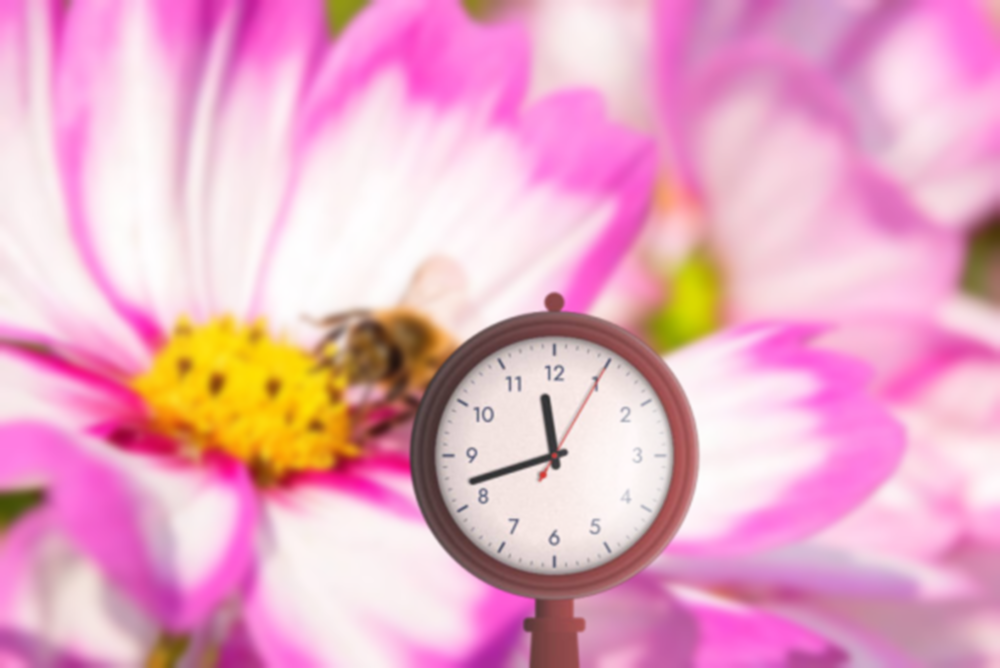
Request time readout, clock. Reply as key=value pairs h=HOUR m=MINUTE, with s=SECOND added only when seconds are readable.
h=11 m=42 s=5
